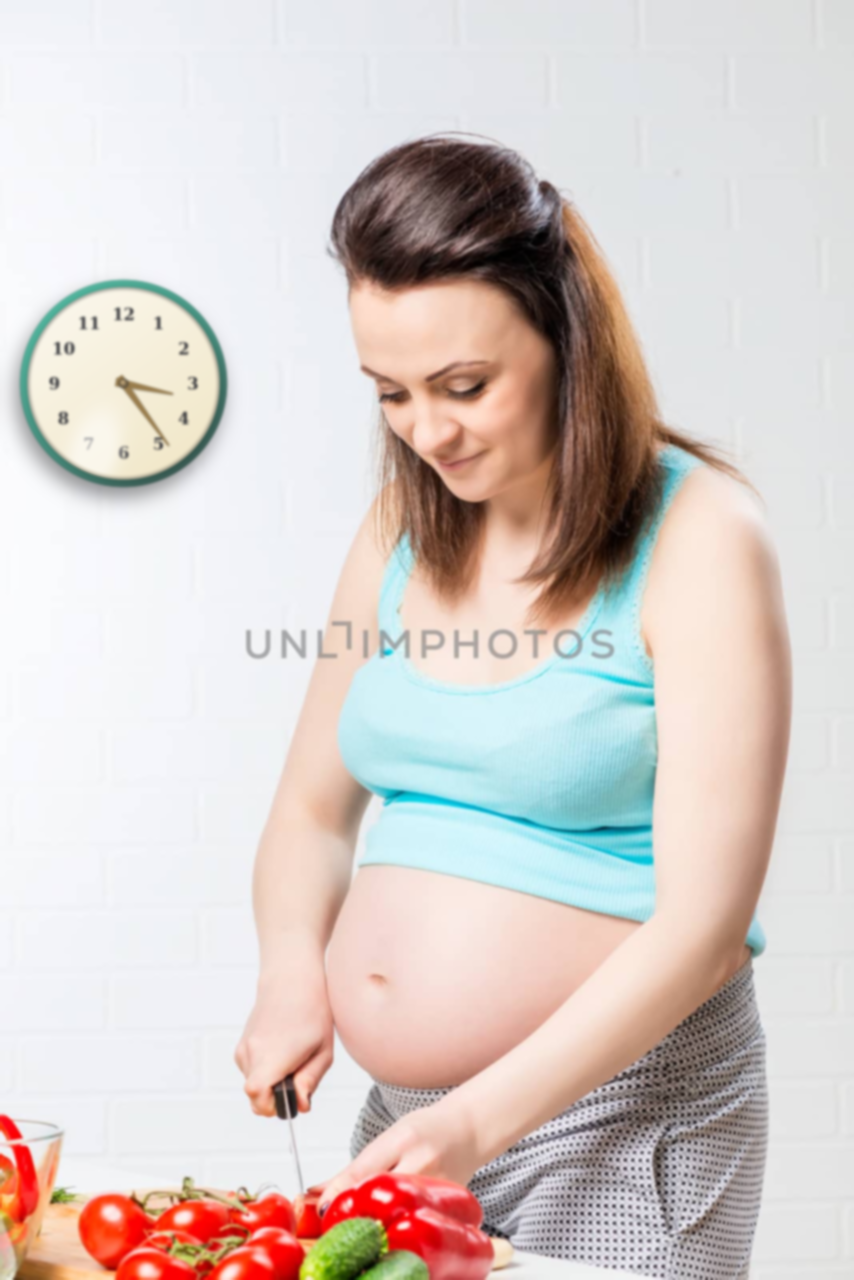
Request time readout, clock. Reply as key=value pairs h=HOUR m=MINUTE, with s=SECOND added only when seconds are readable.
h=3 m=24
